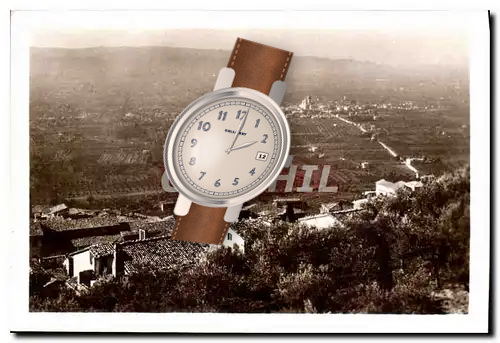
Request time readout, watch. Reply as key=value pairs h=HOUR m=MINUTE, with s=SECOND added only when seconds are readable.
h=2 m=1
